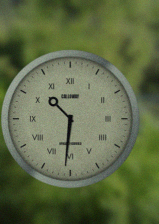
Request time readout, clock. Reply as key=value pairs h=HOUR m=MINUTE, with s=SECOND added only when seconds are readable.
h=10 m=31
